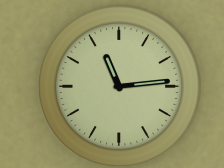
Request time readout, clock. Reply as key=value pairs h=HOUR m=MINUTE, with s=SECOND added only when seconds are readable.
h=11 m=14
